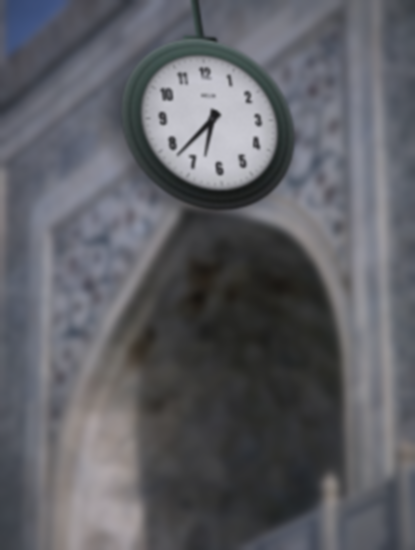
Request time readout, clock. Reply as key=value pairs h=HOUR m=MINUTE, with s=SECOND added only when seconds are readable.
h=6 m=38
